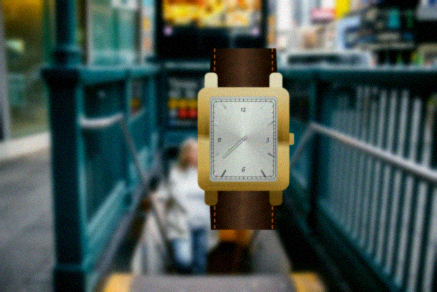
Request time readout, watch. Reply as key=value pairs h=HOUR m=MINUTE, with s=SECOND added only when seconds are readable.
h=7 m=38
